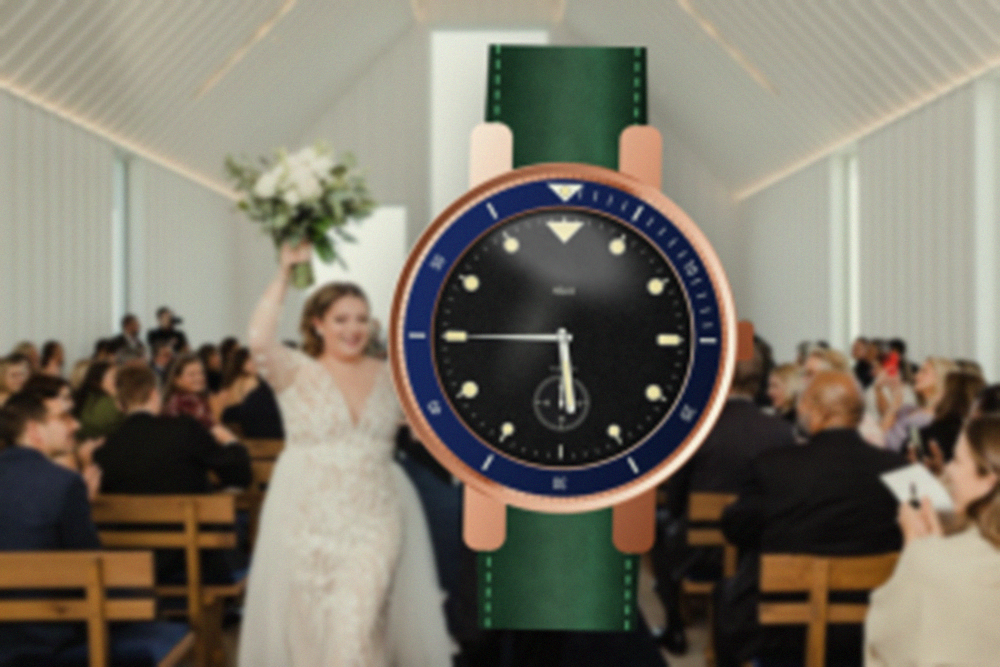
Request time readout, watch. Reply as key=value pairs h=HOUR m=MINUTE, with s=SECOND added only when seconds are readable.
h=5 m=45
